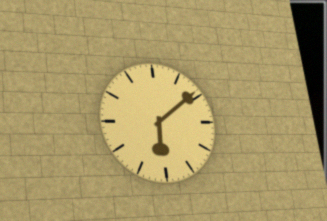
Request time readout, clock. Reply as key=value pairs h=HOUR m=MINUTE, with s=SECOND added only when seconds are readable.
h=6 m=9
